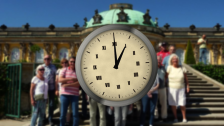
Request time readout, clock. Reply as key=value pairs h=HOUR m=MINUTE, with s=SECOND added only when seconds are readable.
h=1 m=0
